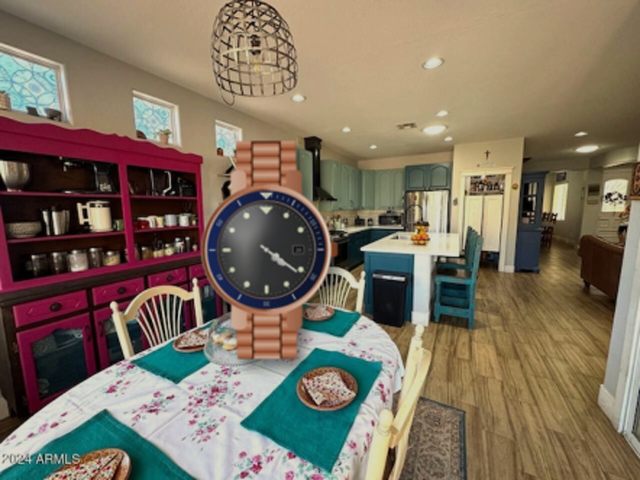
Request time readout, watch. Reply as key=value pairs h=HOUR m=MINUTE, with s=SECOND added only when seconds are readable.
h=4 m=21
